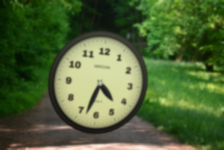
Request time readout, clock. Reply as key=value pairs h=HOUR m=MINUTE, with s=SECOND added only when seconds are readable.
h=4 m=33
